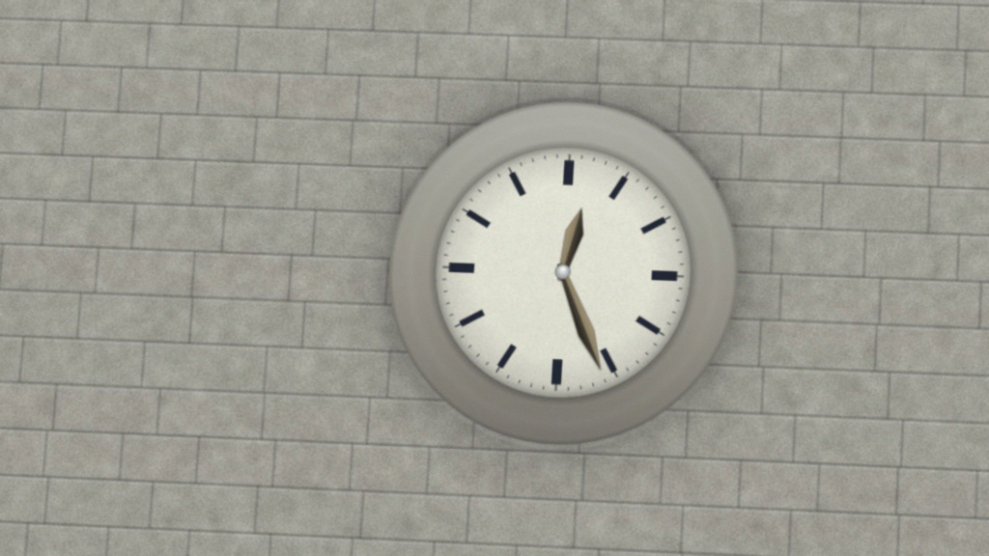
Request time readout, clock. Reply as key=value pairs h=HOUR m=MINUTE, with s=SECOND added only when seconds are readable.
h=12 m=26
